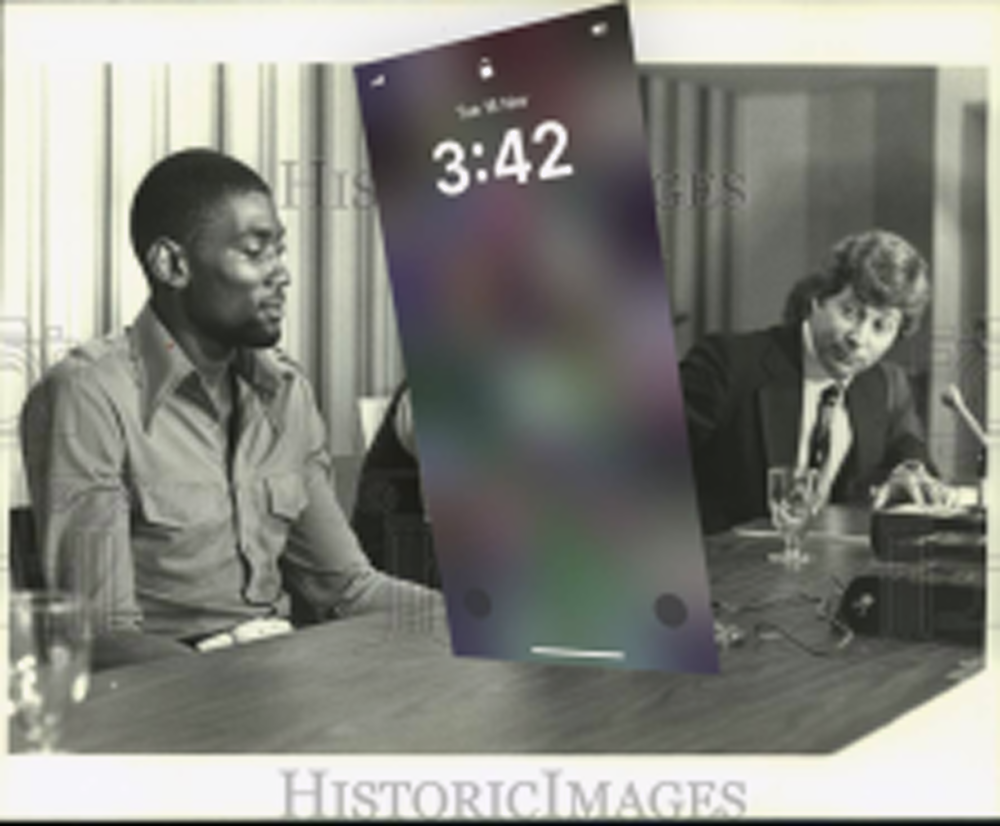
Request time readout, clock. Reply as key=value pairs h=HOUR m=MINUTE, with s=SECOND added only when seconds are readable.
h=3 m=42
